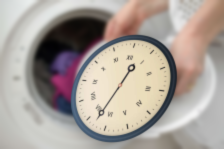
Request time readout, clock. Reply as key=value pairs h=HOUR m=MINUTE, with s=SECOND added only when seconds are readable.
h=12 m=33
